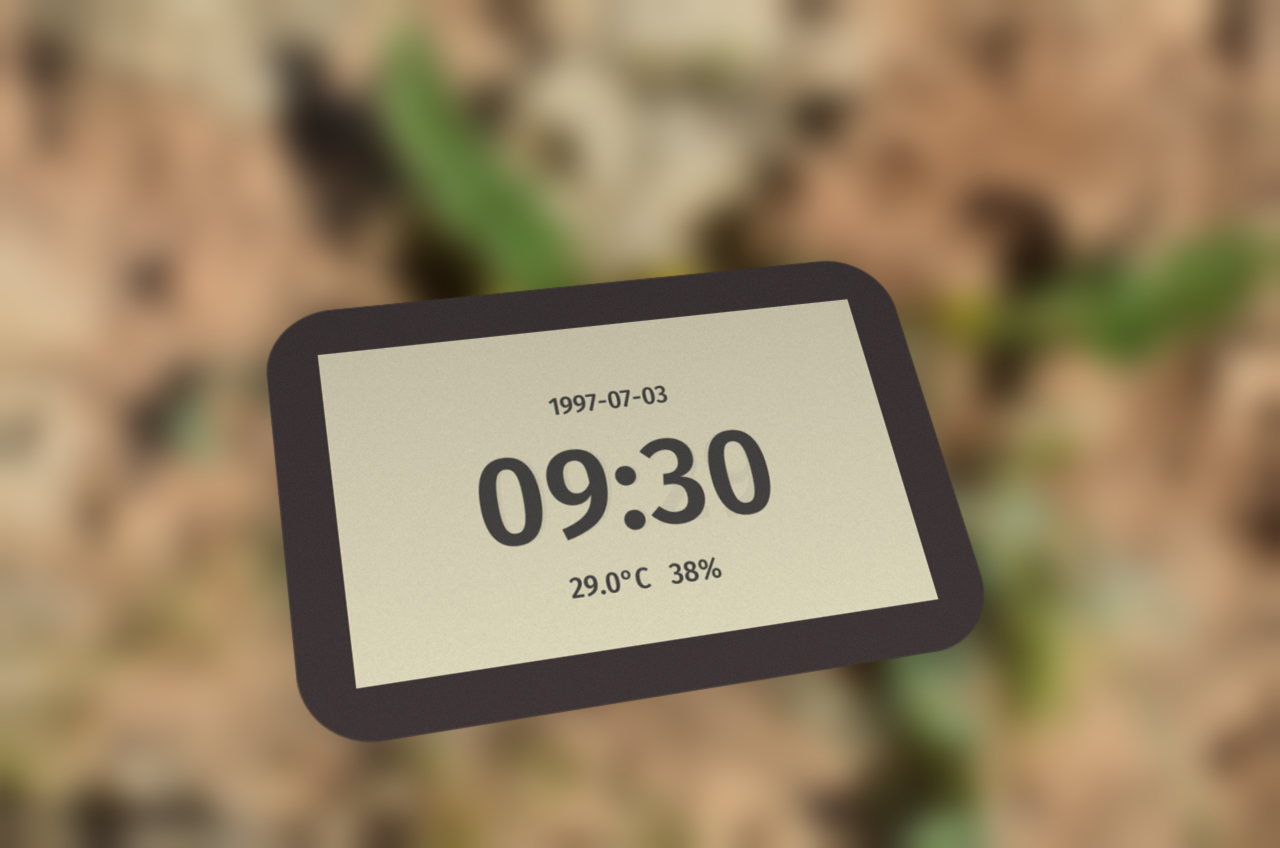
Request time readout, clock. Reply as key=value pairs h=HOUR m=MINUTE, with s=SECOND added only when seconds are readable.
h=9 m=30
